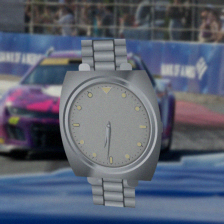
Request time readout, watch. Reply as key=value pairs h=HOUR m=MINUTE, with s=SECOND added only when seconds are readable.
h=6 m=31
